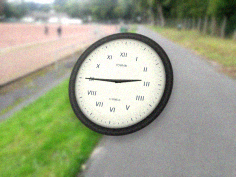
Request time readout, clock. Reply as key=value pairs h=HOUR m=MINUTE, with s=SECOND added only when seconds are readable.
h=2 m=45
